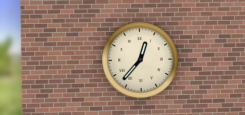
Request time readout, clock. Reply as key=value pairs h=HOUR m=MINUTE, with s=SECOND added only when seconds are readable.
h=12 m=37
